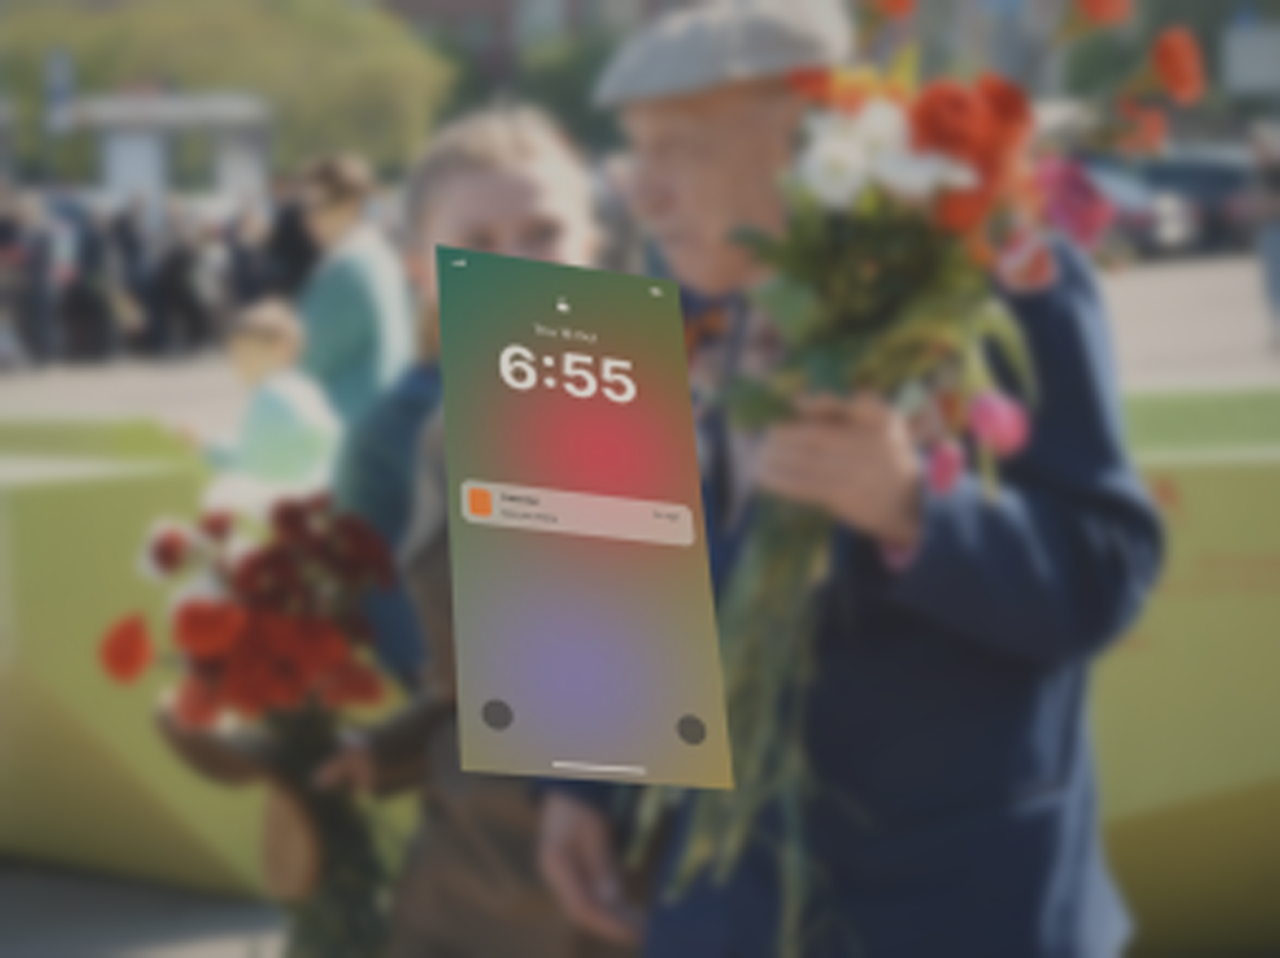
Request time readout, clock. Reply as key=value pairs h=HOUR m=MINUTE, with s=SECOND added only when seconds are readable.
h=6 m=55
